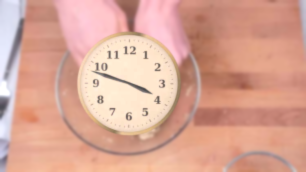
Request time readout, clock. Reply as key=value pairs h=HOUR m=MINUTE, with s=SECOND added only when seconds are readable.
h=3 m=48
